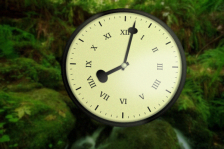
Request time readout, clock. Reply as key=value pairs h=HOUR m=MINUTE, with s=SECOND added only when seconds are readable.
h=8 m=2
